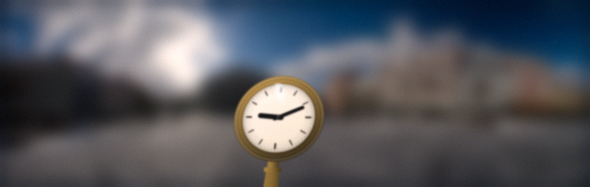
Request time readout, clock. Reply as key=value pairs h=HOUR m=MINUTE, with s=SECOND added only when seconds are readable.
h=9 m=11
